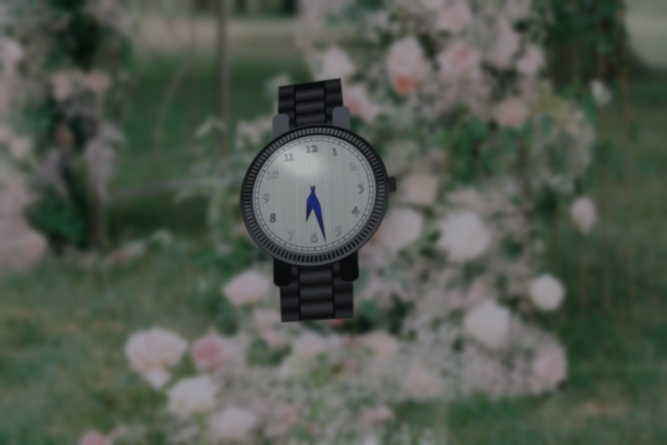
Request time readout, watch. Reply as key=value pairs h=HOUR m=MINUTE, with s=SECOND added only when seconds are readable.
h=6 m=28
